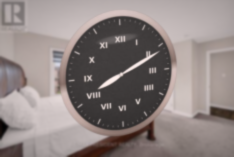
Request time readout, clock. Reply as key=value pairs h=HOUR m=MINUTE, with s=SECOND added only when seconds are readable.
h=8 m=11
